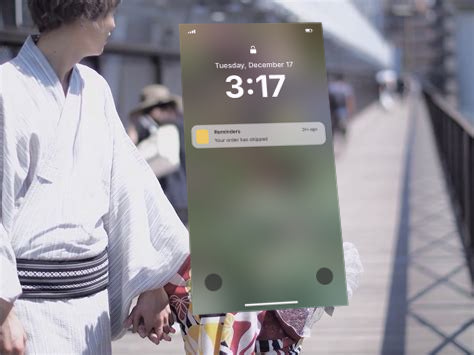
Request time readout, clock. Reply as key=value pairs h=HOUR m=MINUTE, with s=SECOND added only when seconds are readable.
h=3 m=17
